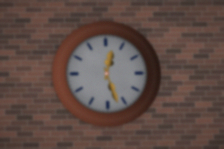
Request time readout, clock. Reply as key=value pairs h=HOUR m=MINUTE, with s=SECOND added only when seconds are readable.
h=12 m=27
